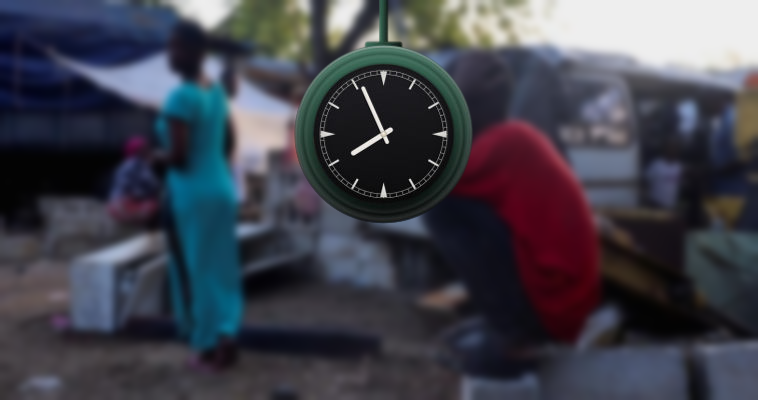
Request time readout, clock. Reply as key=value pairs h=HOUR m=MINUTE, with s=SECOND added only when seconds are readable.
h=7 m=56
